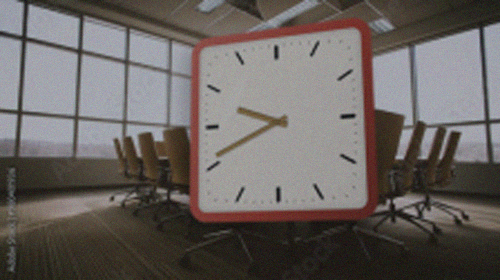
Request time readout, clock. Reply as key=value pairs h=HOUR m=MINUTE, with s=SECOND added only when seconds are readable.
h=9 m=41
